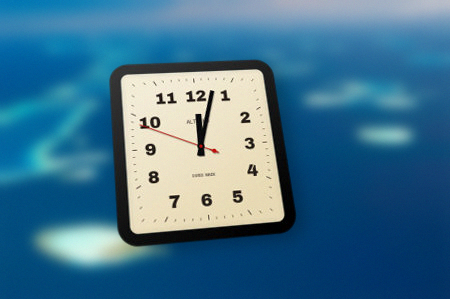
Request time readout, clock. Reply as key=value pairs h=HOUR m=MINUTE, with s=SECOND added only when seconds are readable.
h=12 m=2 s=49
